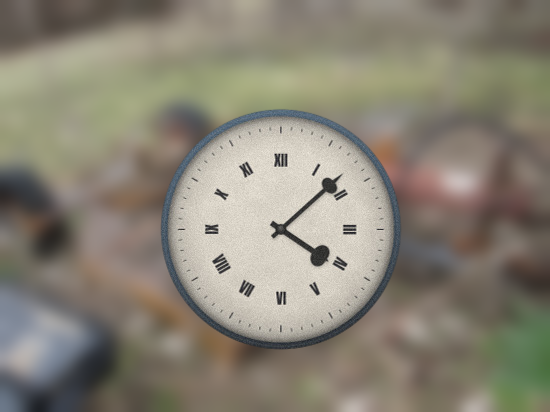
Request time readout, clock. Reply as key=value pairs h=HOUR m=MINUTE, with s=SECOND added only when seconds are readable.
h=4 m=8
